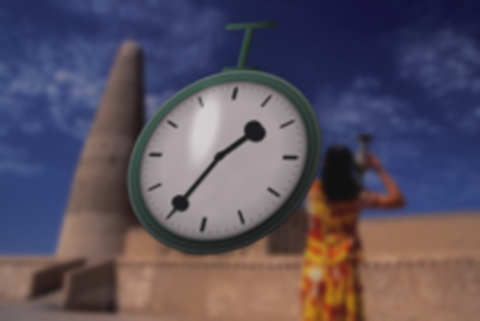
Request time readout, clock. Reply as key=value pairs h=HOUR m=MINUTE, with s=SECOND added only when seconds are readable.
h=1 m=35
